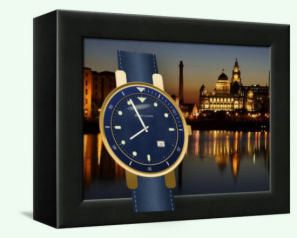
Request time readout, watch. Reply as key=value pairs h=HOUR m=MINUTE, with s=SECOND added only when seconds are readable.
h=7 m=56
